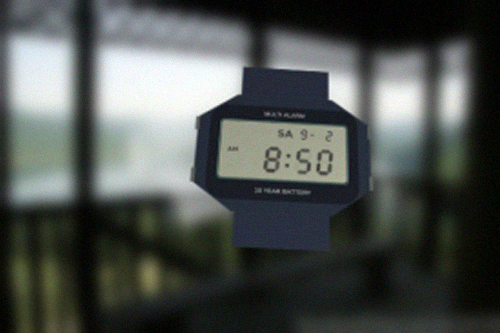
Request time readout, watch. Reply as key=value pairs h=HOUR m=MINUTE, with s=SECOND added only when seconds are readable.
h=8 m=50
